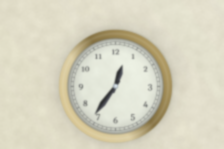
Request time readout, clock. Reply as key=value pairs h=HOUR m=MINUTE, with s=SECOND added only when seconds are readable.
h=12 m=36
